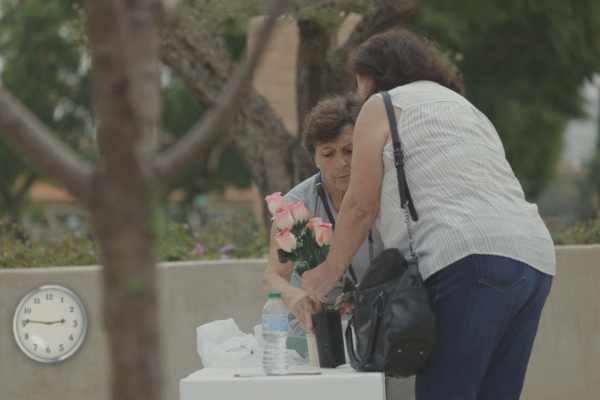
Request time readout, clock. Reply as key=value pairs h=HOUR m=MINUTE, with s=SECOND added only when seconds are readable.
h=2 m=46
